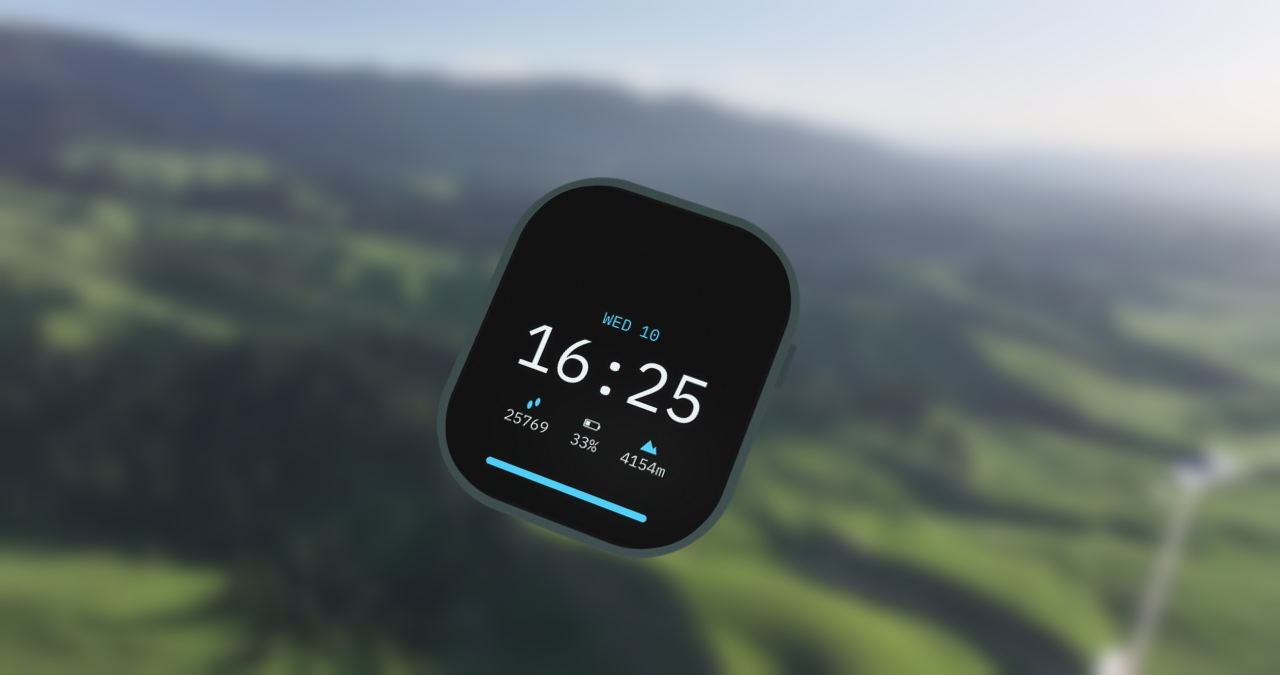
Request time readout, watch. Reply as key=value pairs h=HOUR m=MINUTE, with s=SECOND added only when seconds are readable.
h=16 m=25
